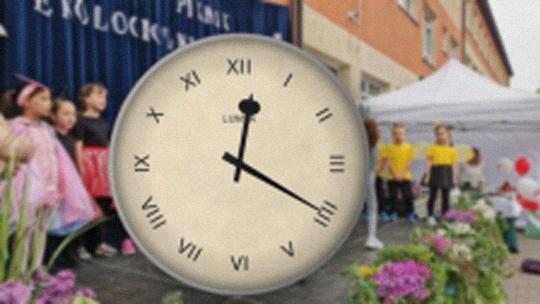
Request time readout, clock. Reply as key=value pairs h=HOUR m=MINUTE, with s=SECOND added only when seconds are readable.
h=12 m=20
